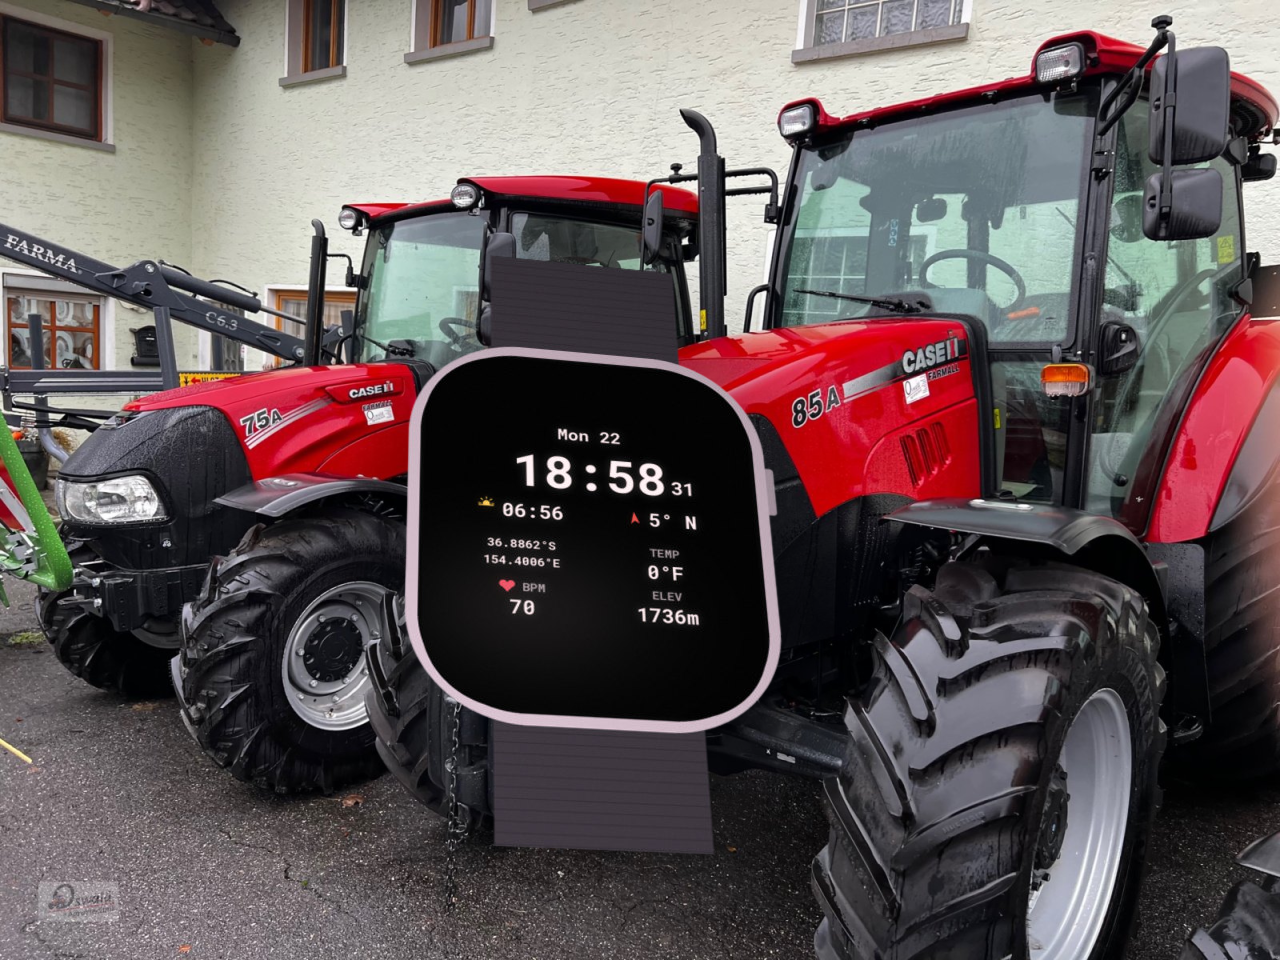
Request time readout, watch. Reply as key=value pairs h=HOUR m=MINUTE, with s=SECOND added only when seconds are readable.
h=18 m=58 s=31
